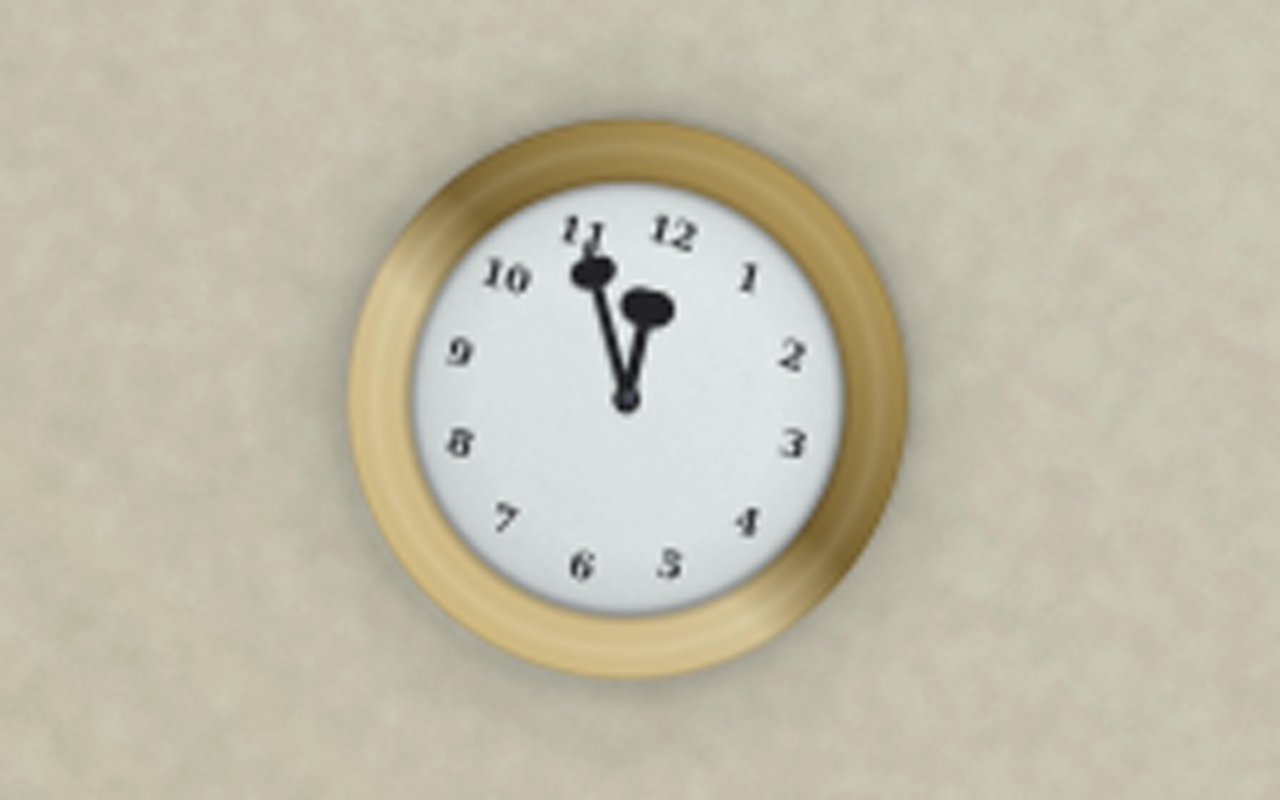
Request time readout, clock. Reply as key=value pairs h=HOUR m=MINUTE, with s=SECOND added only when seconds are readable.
h=11 m=55
